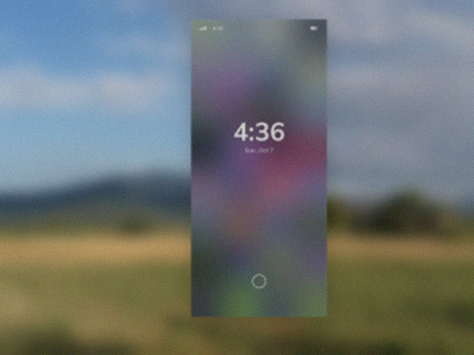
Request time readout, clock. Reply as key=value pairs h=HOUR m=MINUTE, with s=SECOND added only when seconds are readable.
h=4 m=36
